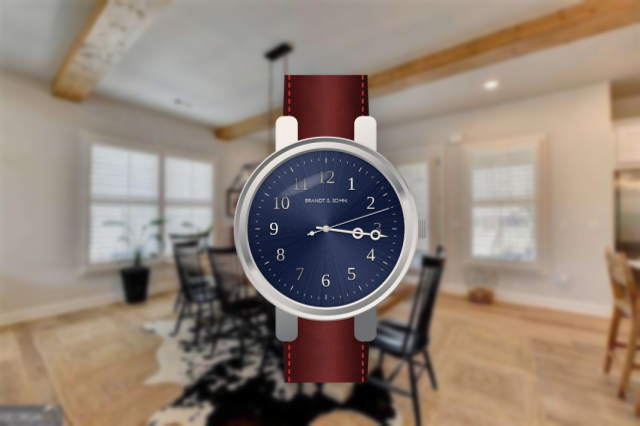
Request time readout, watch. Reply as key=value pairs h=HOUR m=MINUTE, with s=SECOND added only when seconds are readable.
h=3 m=16 s=12
